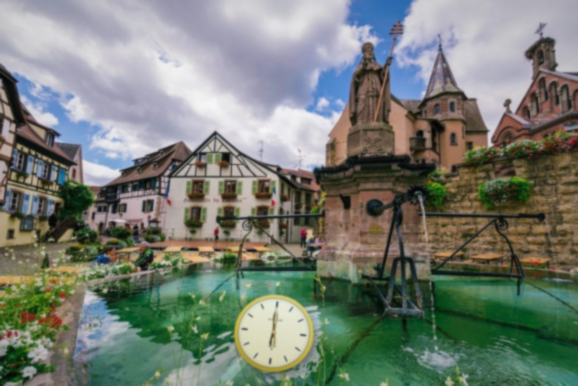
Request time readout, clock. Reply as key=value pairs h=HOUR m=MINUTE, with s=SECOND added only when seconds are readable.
h=6 m=0
